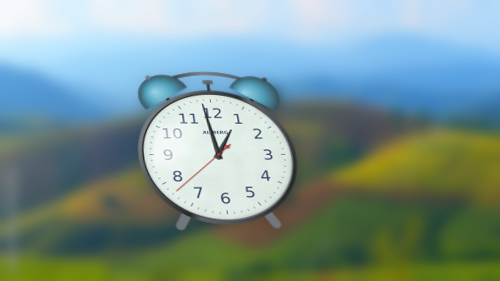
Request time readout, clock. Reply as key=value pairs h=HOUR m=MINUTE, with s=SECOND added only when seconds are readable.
h=12 m=58 s=38
